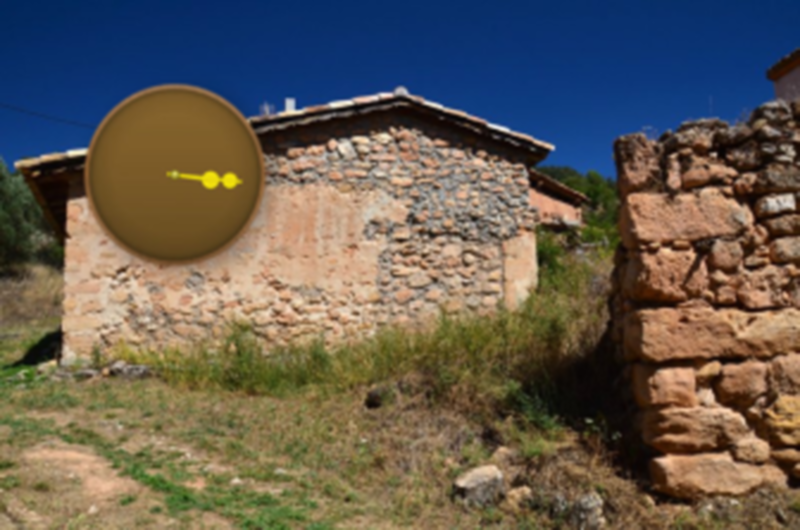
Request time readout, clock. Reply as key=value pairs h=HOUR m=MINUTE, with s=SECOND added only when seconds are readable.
h=3 m=16
